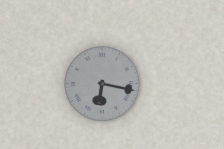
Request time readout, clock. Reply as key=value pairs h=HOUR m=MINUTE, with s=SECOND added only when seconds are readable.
h=6 m=17
